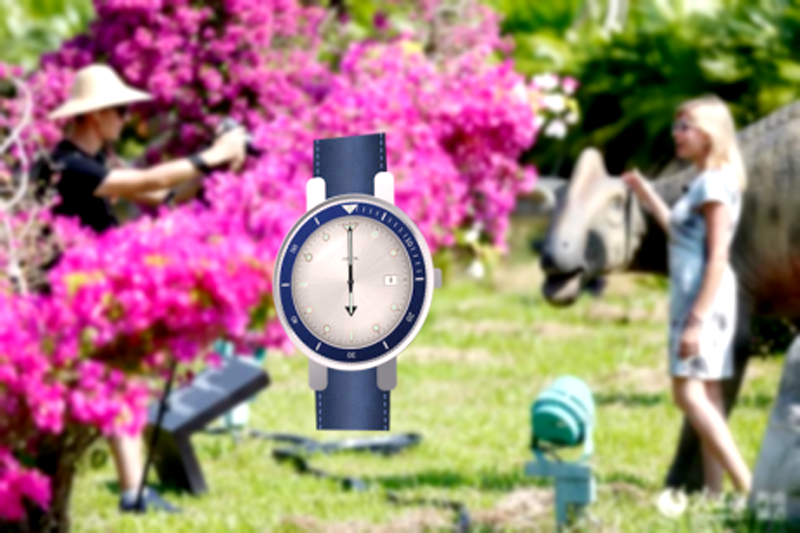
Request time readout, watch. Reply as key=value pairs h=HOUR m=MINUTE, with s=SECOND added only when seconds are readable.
h=6 m=0
